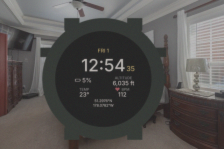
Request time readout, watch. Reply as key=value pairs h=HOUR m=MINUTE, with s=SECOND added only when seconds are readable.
h=12 m=54
